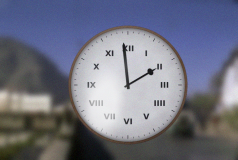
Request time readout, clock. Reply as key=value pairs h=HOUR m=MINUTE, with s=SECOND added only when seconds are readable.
h=1 m=59
